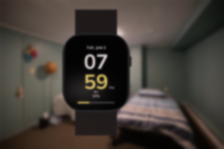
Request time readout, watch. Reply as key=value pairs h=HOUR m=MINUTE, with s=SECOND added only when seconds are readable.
h=7 m=59
